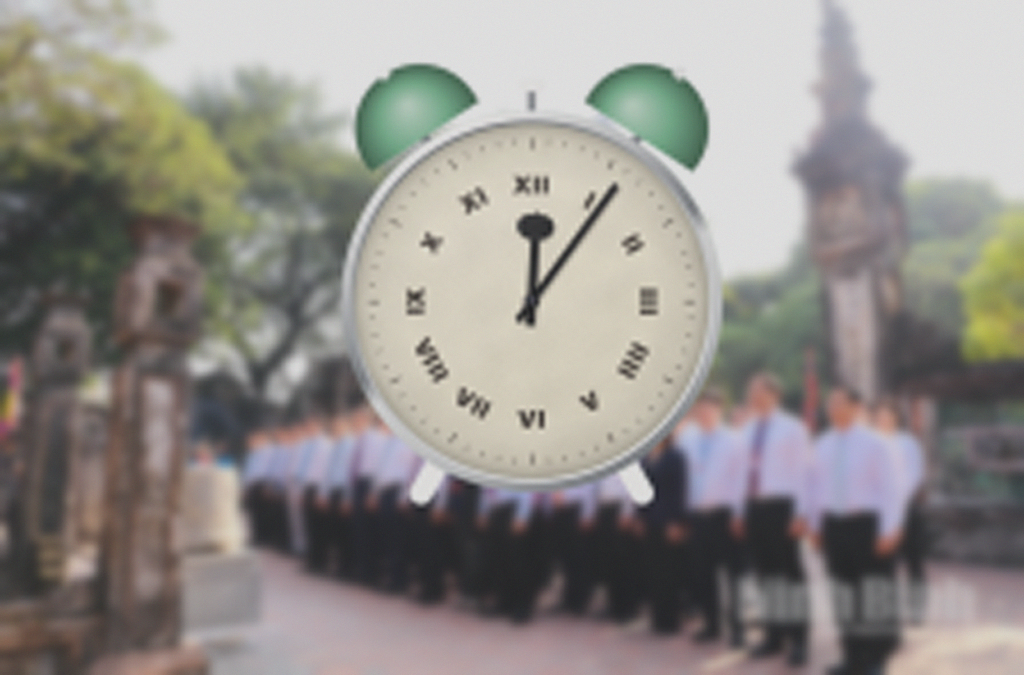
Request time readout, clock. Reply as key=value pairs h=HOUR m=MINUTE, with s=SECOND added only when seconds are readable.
h=12 m=6
